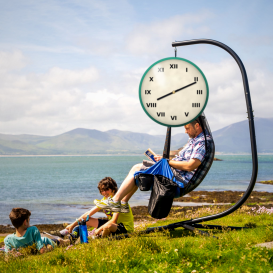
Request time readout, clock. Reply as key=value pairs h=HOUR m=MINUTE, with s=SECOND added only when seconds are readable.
h=8 m=11
